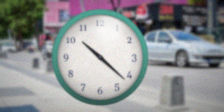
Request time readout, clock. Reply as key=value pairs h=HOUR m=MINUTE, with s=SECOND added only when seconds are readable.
h=10 m=22
